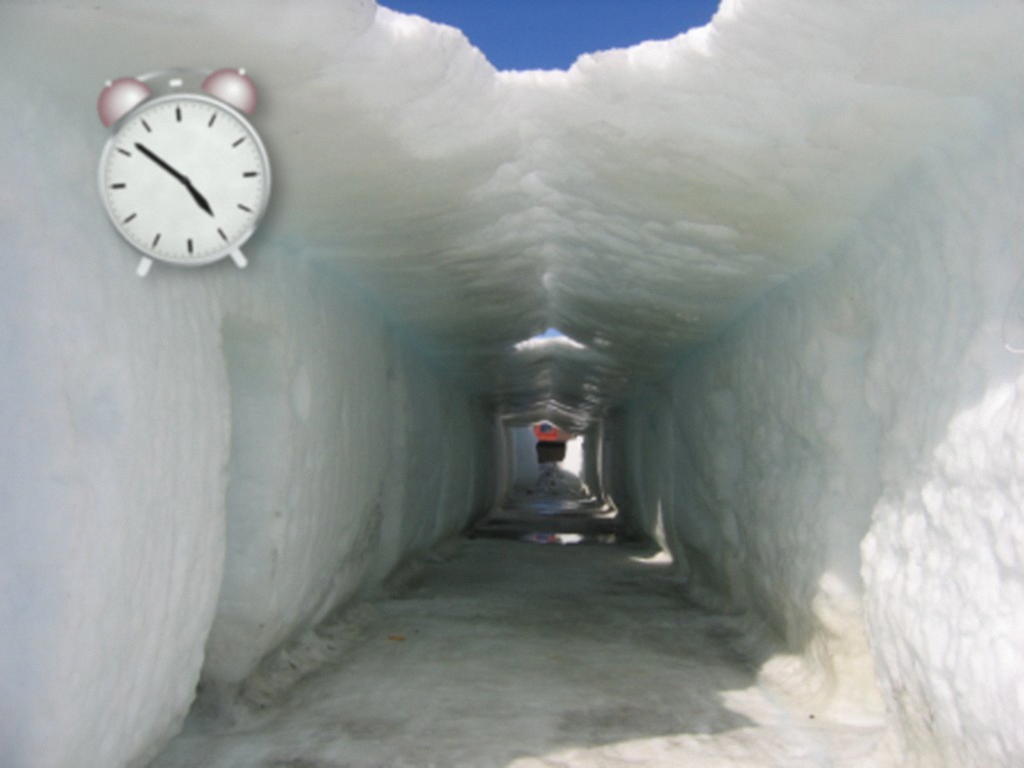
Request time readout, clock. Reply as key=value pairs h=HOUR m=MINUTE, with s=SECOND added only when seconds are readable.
h=4 m=52
